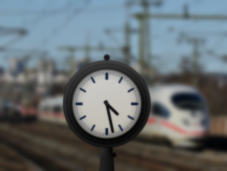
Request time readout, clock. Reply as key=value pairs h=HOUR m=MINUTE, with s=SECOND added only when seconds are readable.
h=4 m=28
